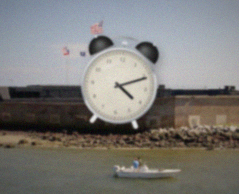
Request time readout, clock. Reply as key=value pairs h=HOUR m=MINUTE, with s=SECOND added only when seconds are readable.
h=4 m=11
